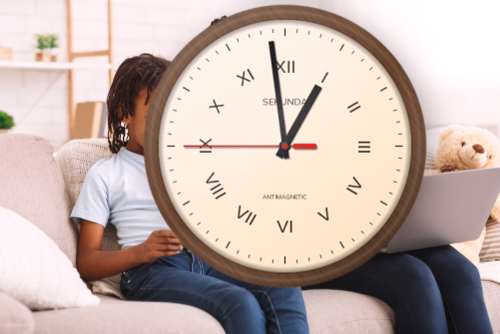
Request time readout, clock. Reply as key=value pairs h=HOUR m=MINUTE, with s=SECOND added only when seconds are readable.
h=12 m=58 s=45
